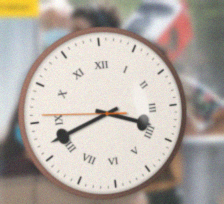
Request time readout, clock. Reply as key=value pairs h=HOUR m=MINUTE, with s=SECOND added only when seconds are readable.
h=3 m=41 s=46
